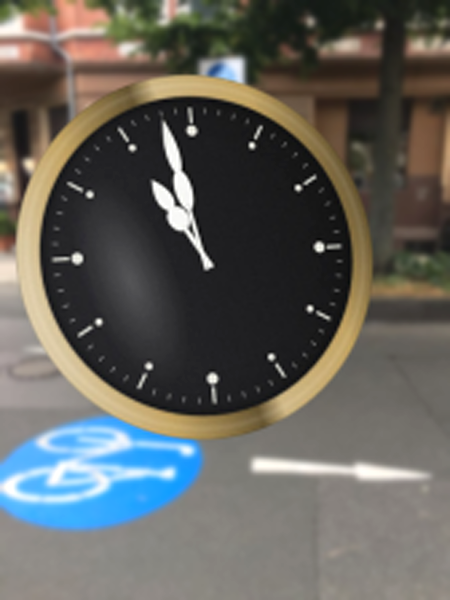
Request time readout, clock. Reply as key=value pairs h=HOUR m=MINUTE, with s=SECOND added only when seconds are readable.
h=10 m=58
